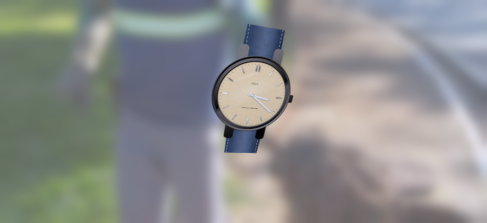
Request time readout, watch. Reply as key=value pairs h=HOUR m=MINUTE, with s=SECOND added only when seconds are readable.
h=3 m=21
